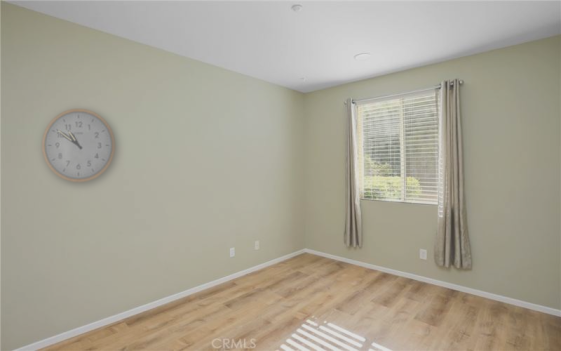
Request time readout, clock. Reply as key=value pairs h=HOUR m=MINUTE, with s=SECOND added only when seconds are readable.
h=10 m=51
